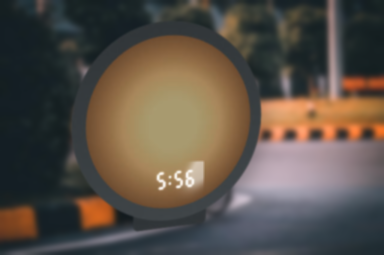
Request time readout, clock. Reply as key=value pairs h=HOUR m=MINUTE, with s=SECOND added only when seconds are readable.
h=5 m=56
